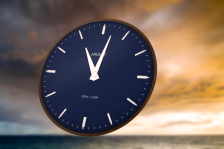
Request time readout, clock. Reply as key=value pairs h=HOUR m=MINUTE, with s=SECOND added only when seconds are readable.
h=11 m=2
